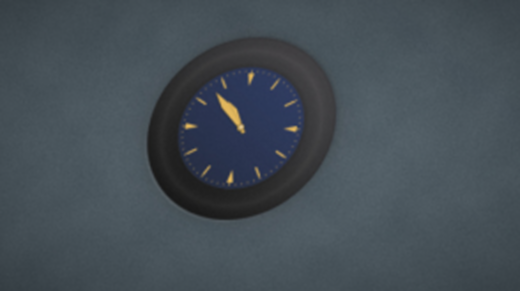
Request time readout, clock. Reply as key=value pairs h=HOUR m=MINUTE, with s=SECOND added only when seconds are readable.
h=10 m=53
